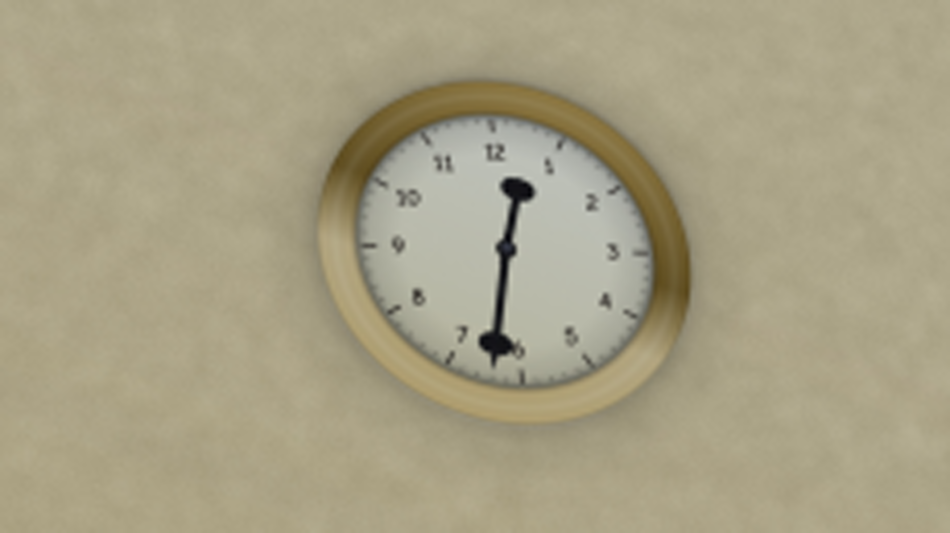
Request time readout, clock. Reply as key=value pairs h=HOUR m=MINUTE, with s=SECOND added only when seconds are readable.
h=12 m=32
